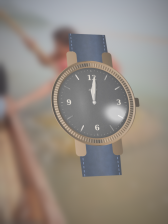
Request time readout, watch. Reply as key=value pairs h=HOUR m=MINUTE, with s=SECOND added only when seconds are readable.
h=12 m=1
